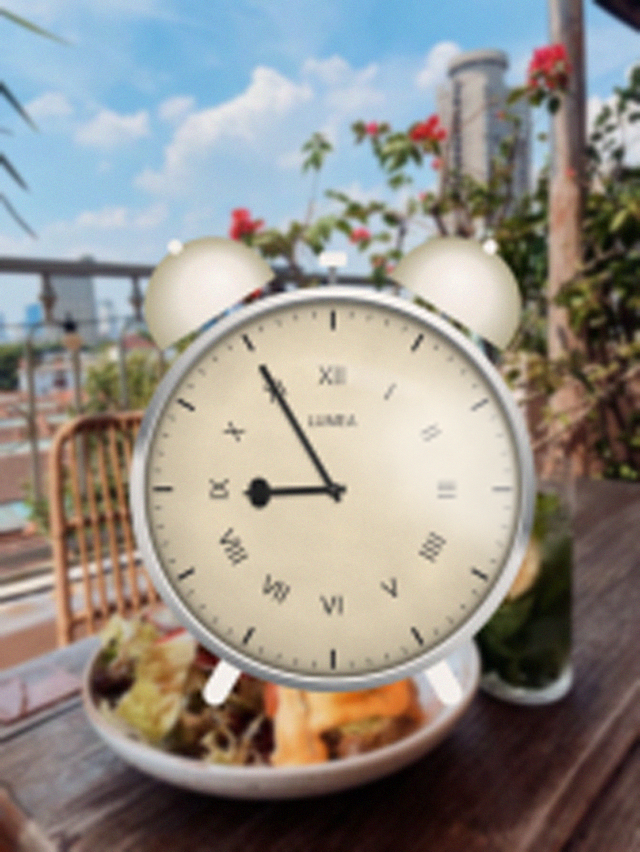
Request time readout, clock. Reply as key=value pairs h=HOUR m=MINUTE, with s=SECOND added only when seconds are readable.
h=8 m=55
